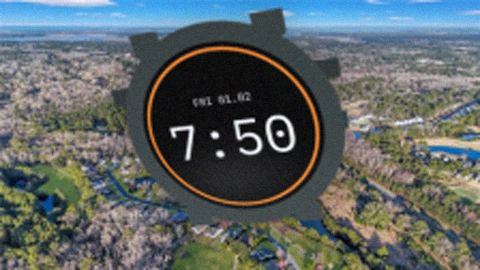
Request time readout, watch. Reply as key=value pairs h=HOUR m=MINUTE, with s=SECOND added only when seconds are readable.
h=7 m=50
